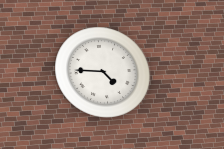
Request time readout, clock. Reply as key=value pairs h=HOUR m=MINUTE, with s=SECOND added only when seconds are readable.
h=4 m=46
